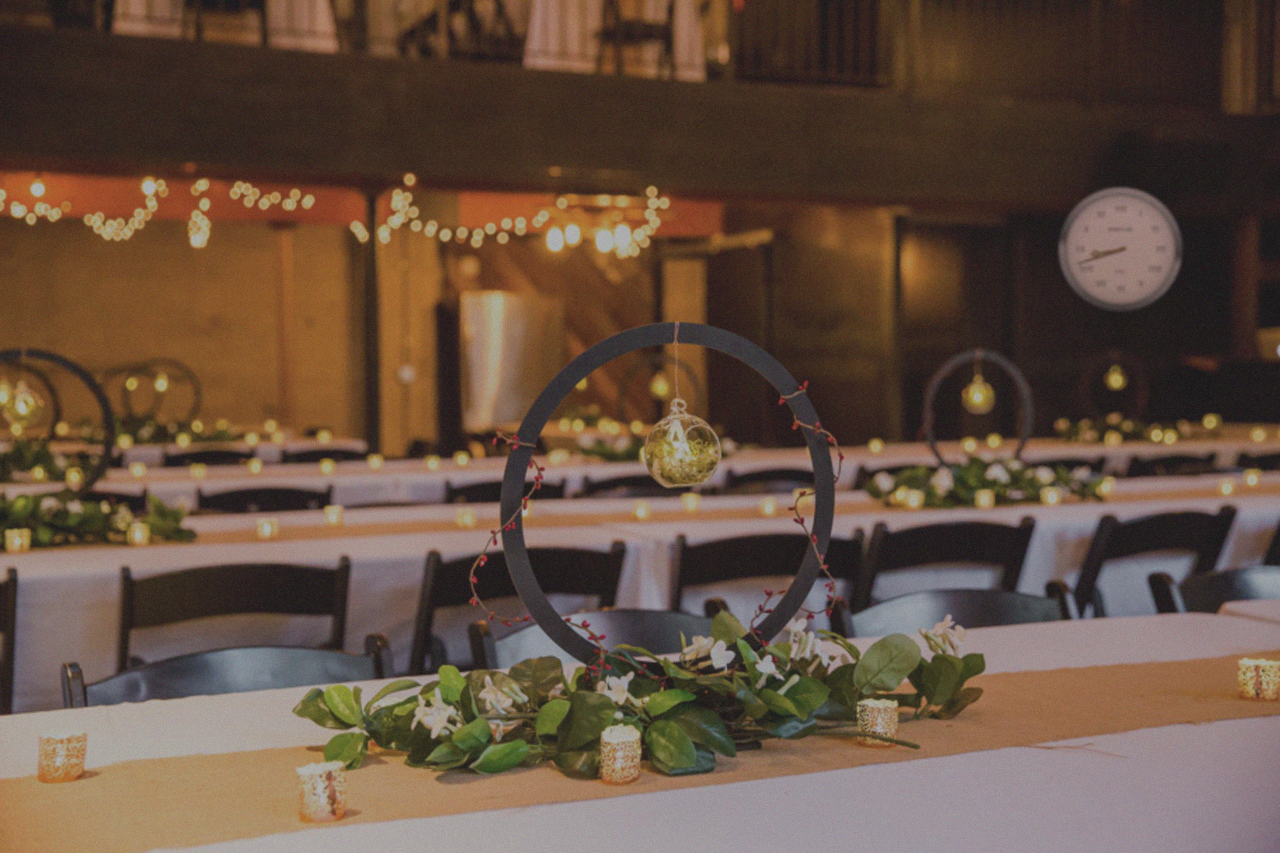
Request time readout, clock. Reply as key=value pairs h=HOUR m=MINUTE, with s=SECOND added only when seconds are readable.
h=8 m=42
